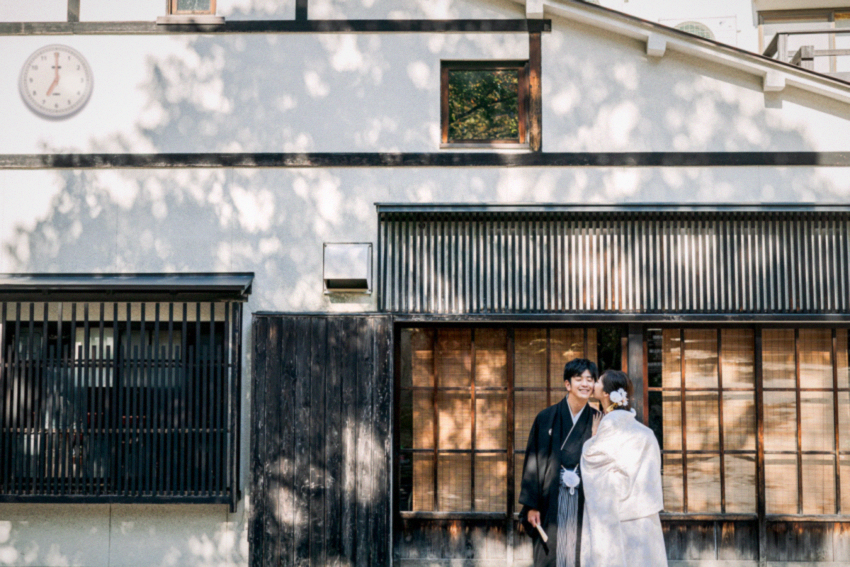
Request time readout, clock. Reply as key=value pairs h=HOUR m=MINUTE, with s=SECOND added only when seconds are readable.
h=7 m=0
